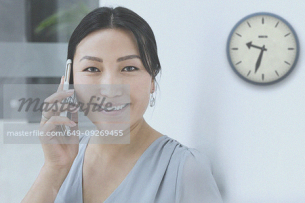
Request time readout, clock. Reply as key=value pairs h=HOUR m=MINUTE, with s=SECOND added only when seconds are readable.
h=9 m=33
